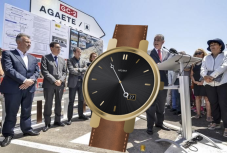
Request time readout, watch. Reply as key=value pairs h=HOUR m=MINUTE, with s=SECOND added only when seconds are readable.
h=4 m=54
